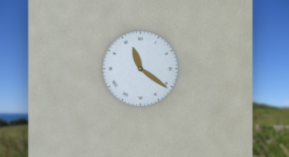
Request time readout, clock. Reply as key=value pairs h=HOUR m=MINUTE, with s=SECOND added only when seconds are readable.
h=11 m=21
